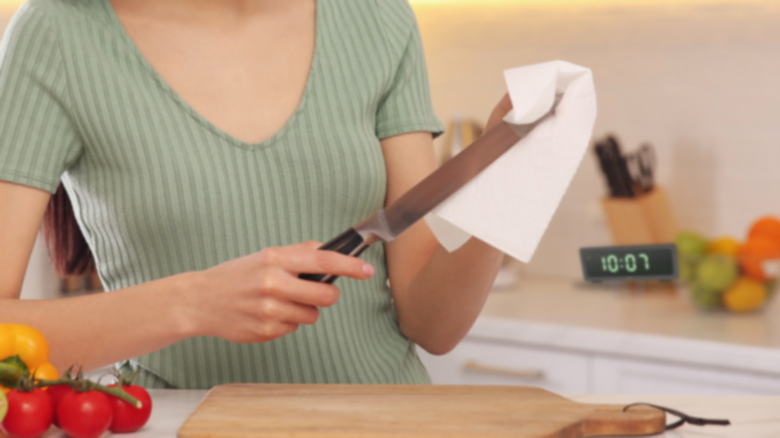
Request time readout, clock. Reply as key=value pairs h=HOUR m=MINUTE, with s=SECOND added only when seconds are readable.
h=10 m=7
